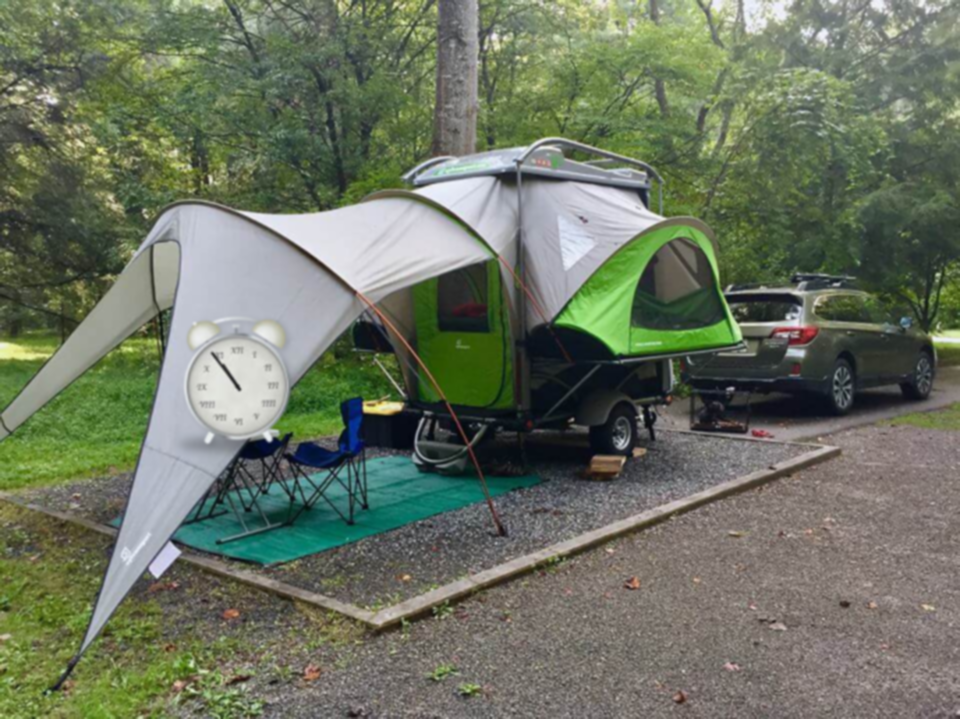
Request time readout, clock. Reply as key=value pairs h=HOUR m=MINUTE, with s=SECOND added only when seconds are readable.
h=10 m=54
